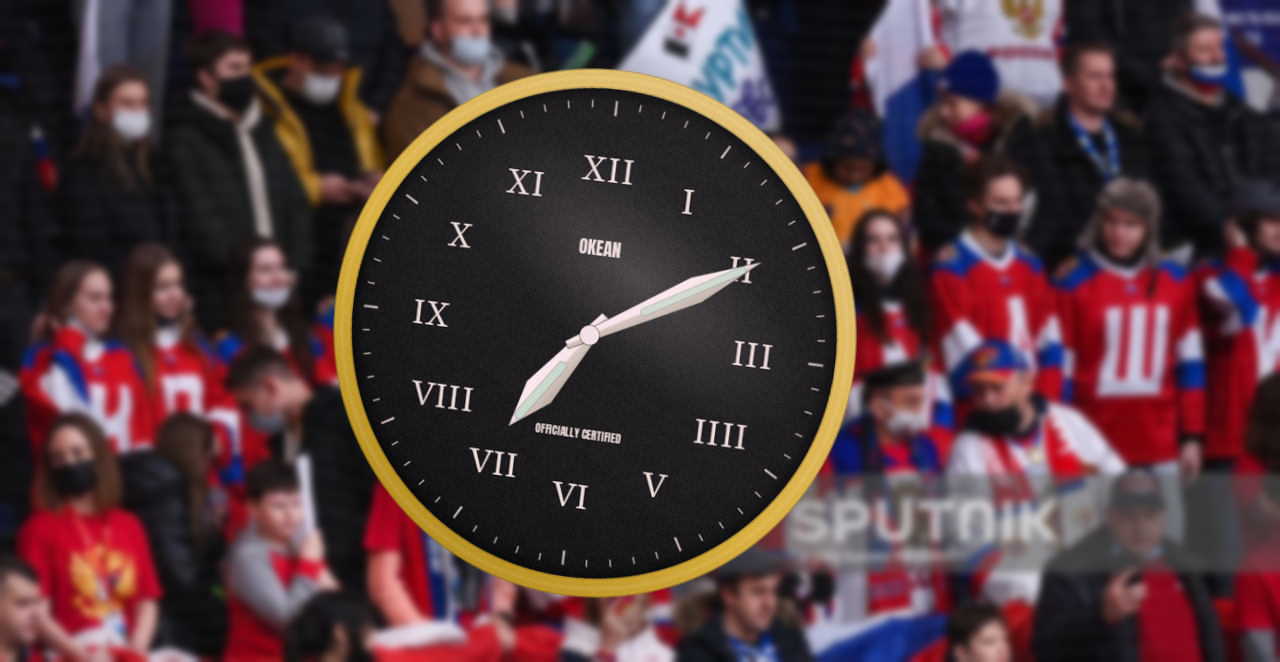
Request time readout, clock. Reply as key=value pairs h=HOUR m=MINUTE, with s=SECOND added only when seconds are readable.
h=7 m=10
